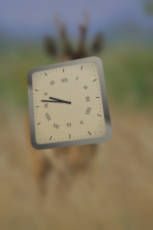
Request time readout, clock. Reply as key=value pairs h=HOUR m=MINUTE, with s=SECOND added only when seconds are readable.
h=9 m=47
